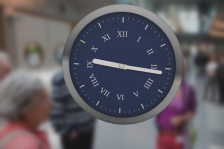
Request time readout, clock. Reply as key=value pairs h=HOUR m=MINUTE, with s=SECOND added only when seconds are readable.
h=9 m=16
